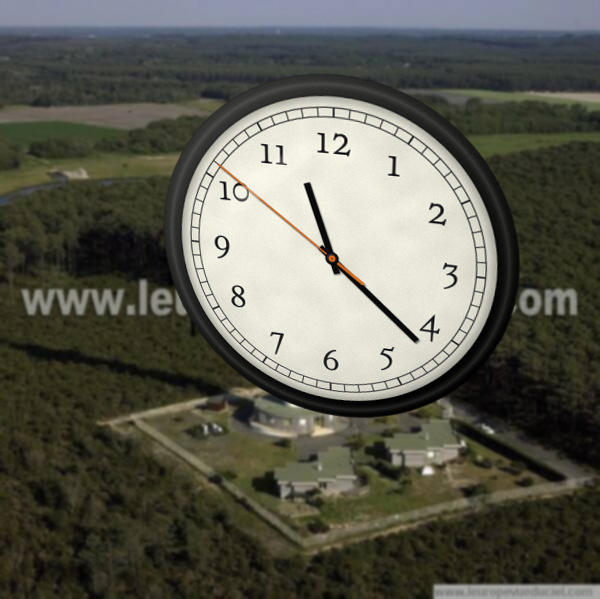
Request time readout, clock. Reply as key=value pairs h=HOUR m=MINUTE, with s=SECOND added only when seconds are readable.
h=11 m=21 s=51
